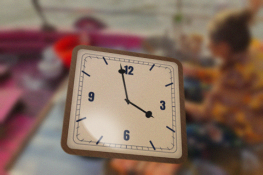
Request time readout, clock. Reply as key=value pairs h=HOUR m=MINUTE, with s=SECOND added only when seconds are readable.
h=3 m=58
